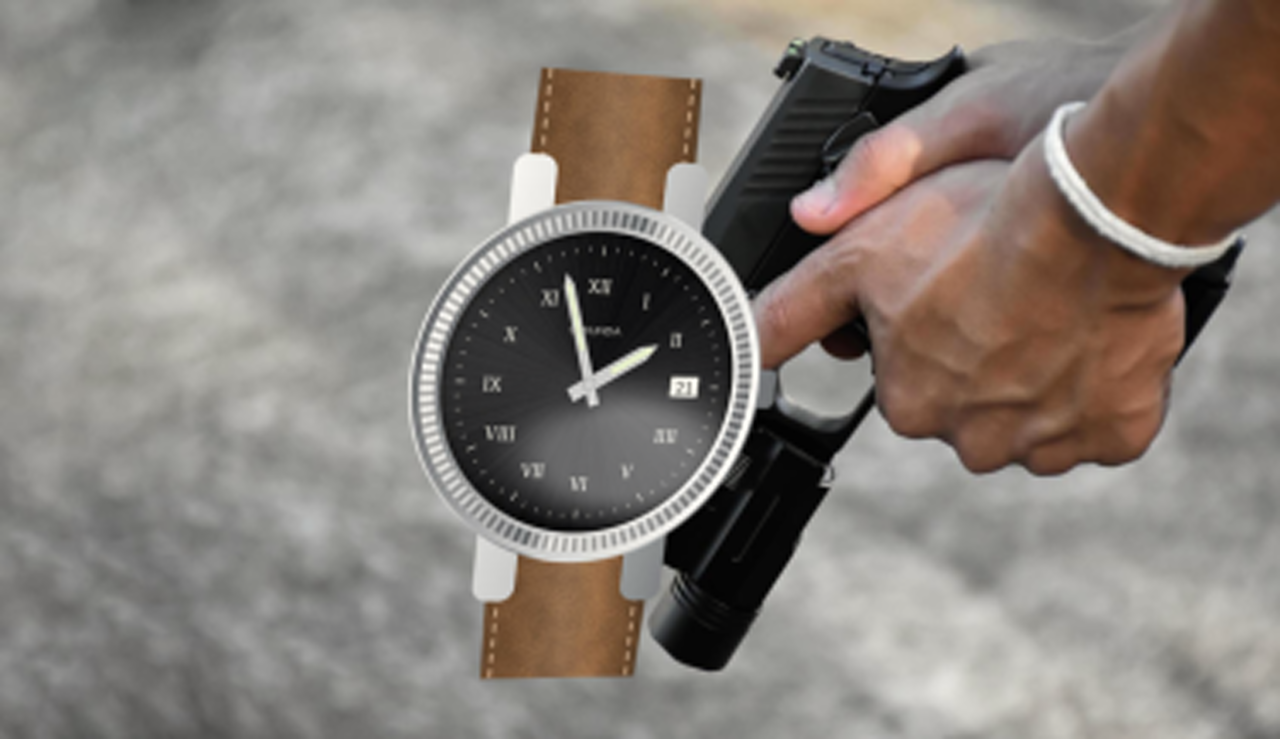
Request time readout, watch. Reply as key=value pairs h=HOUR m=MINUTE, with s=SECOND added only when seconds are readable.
h=1 m=57
